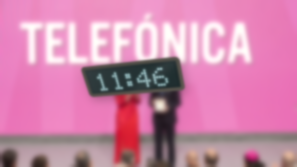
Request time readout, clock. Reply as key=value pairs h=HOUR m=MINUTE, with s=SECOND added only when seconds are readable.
h=11 m=46
